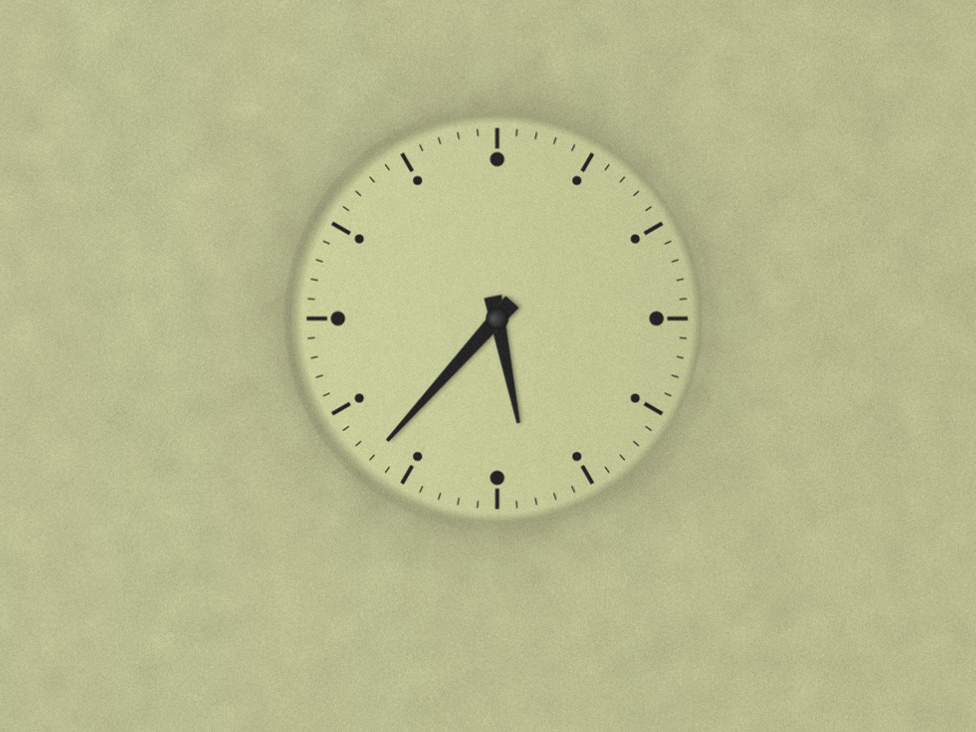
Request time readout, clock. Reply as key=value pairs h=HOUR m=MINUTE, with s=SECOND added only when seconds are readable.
h=5 m=37
